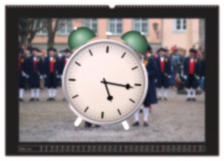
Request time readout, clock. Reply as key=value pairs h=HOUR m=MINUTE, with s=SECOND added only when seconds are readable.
h=5 m=16
